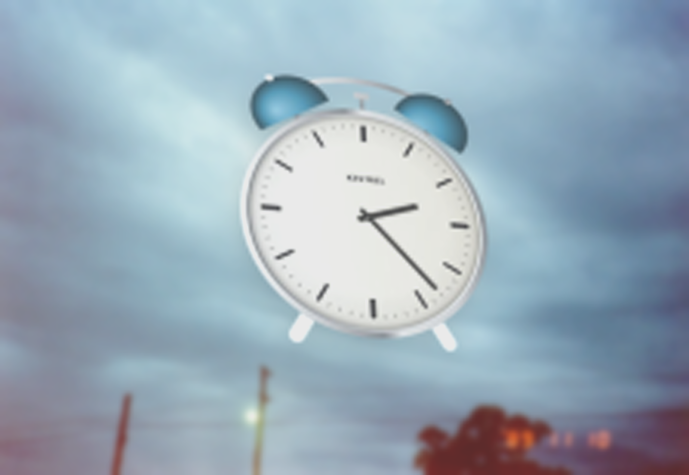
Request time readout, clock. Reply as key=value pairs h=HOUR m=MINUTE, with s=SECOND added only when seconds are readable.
h=2 m=23
